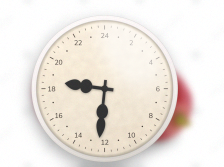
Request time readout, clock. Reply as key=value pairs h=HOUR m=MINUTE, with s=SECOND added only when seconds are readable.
h=18 m=31
